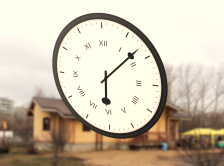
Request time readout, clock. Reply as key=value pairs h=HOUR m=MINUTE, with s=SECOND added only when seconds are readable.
h=6 m=8
